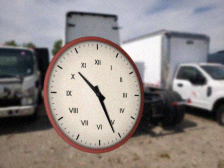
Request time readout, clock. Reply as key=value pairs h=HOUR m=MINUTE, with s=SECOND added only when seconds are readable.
h=10 m=26
